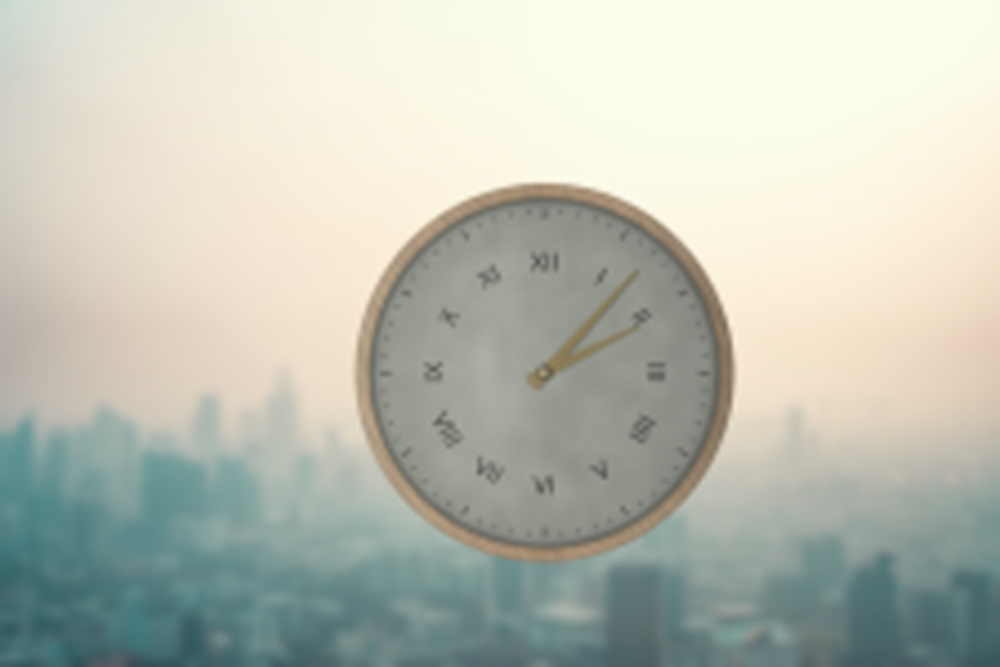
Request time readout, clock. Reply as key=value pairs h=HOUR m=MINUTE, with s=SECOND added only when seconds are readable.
h=2 m=7
